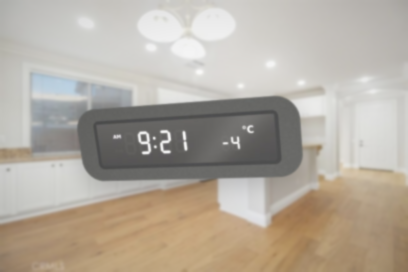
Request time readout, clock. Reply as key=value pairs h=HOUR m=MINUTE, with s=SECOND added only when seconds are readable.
h=9 m=21
